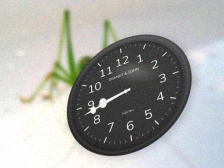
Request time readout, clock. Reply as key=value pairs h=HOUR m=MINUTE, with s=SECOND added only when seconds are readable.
h=8 m=43
